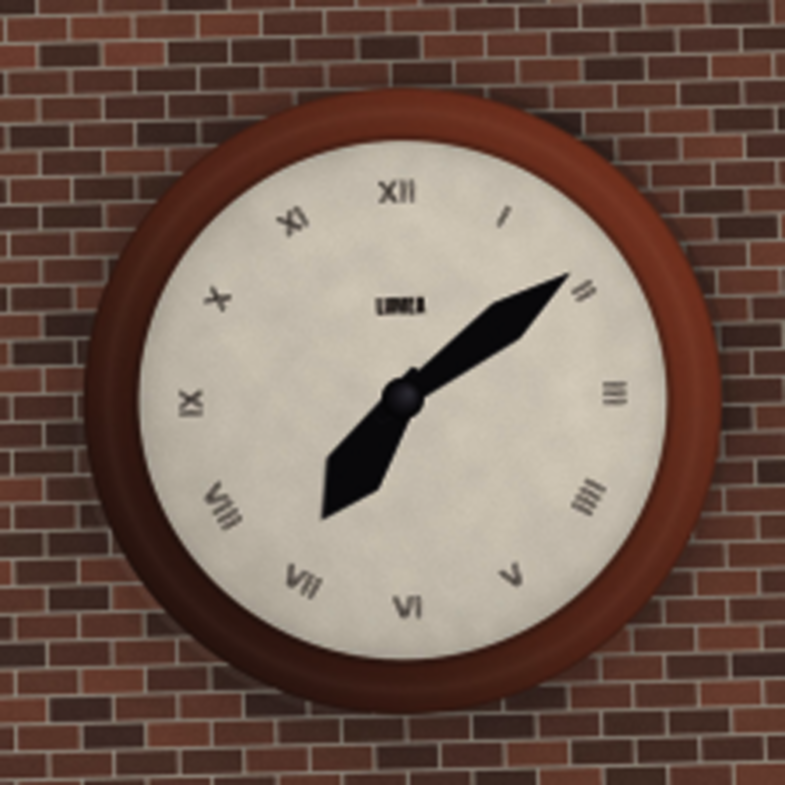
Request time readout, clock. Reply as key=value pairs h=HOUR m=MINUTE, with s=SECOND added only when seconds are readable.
h=7 m=9
